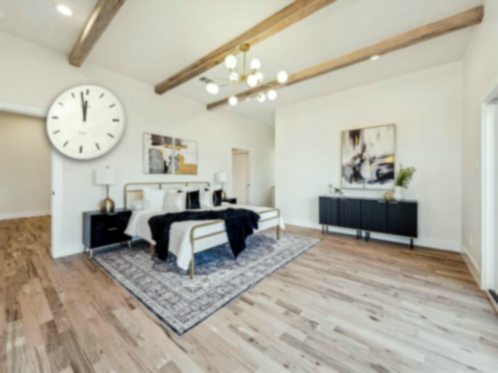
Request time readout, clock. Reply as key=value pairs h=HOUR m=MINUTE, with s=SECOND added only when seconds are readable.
h=11 m=58
